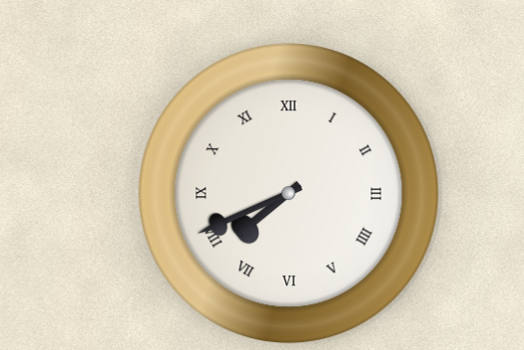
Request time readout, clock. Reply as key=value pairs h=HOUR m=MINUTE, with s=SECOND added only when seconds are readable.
h=7 m=41
